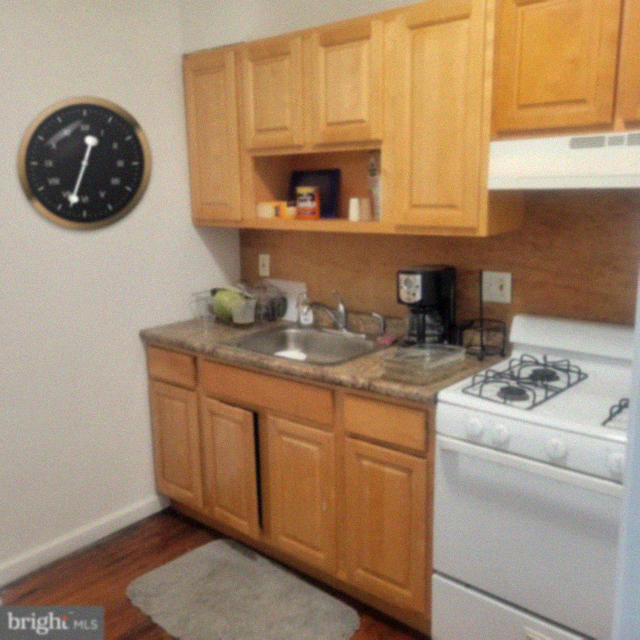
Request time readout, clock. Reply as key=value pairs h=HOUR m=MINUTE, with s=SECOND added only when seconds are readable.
h=12 m=33
